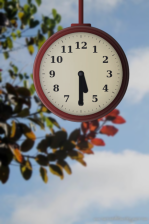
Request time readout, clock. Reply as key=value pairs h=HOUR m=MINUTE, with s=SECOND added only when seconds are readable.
h=5 m=30
